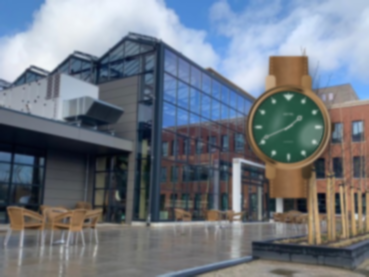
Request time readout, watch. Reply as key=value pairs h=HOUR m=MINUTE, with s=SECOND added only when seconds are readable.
h=1 m=41
